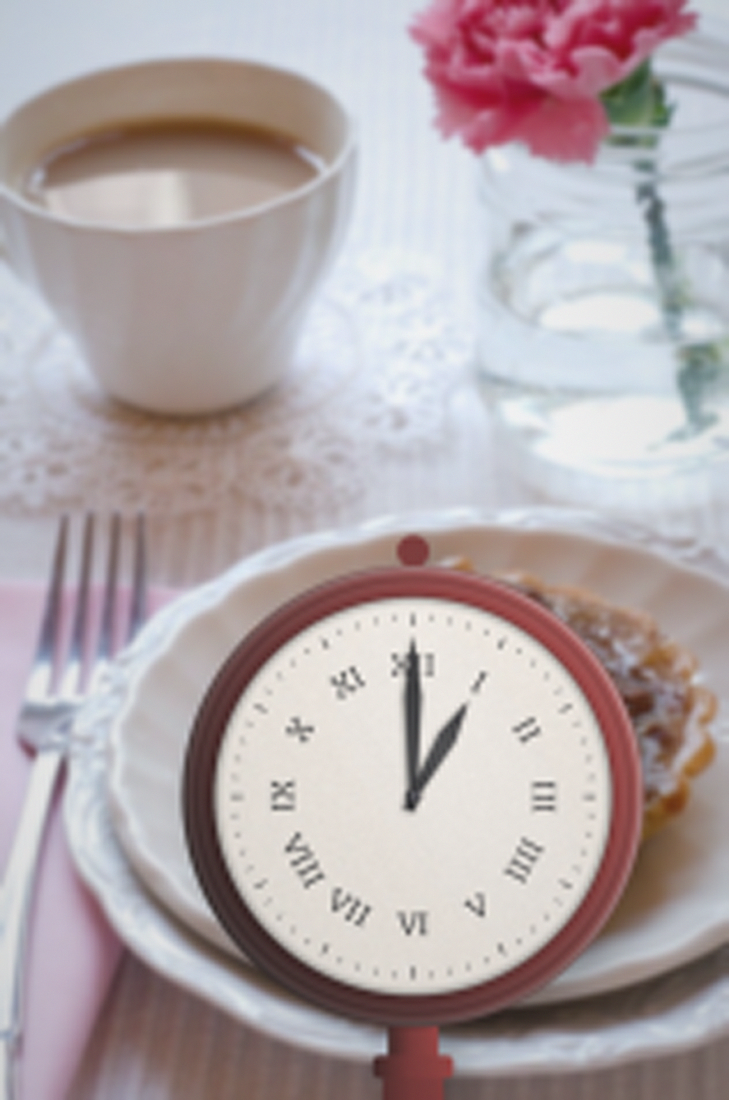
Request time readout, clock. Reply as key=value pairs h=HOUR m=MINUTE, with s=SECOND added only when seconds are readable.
h=1 m=0
